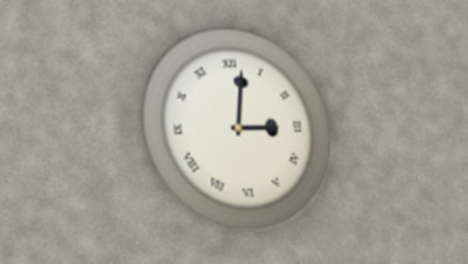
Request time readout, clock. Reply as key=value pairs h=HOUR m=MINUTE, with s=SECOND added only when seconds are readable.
h=3 m=2
